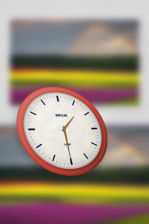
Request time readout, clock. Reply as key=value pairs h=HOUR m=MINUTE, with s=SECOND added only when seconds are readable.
h=1 m=30
